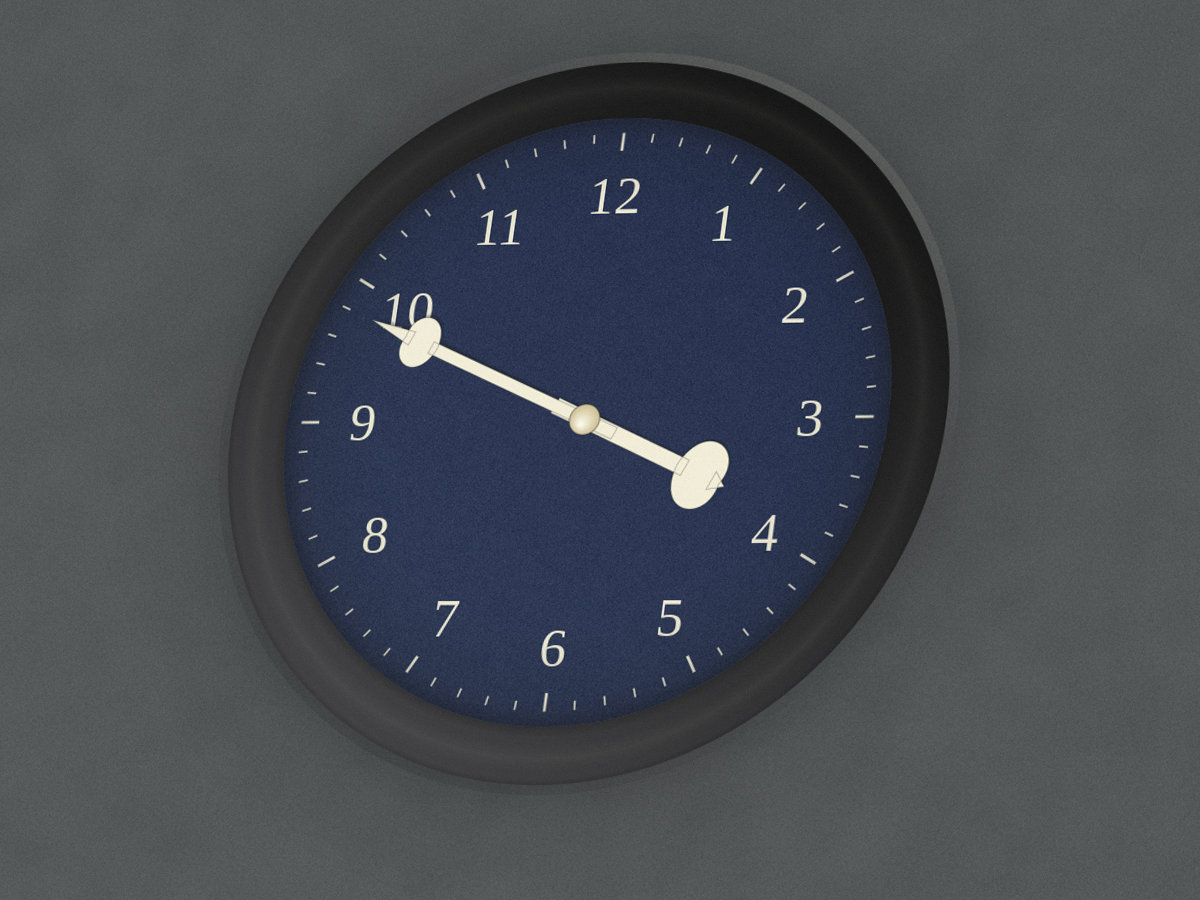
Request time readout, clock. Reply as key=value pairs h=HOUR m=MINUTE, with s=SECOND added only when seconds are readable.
h=3 m=49
